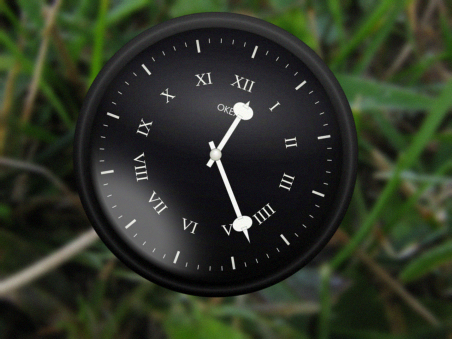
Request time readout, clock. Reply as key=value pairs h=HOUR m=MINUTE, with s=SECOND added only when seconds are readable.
h=12 m=23
